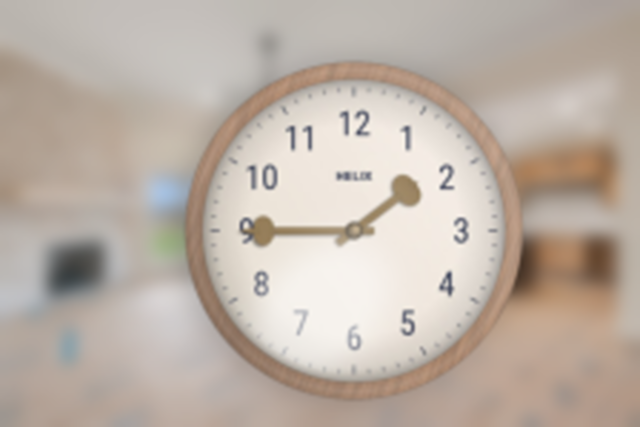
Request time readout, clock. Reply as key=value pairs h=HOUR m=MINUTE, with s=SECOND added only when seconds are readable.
h=1 m=45
